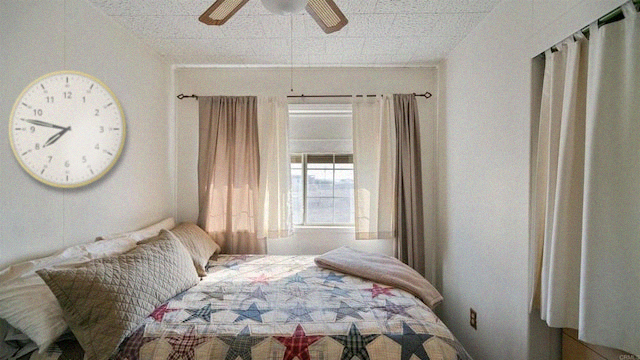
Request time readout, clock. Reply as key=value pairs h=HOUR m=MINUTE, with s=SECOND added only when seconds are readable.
h=7 m=47
